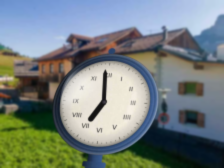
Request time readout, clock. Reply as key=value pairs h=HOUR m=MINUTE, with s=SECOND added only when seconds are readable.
h=6 m=59
